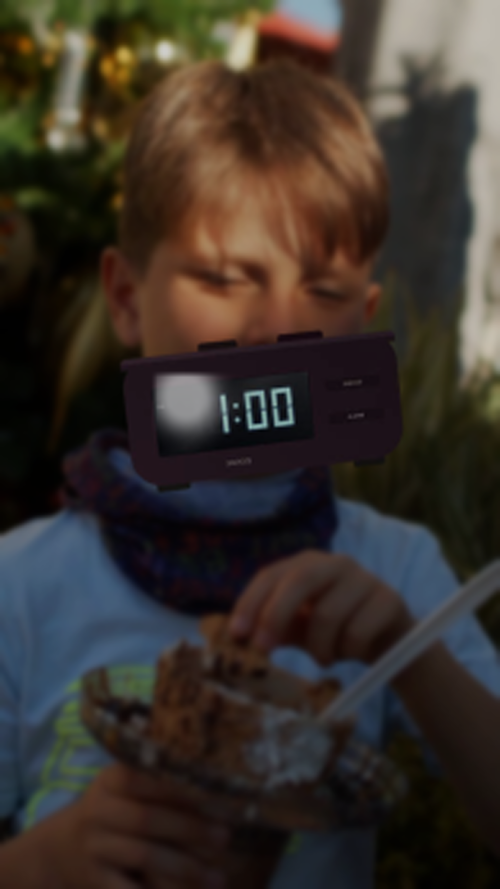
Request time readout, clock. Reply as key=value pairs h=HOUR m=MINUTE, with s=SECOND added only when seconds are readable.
h=1 m=0
